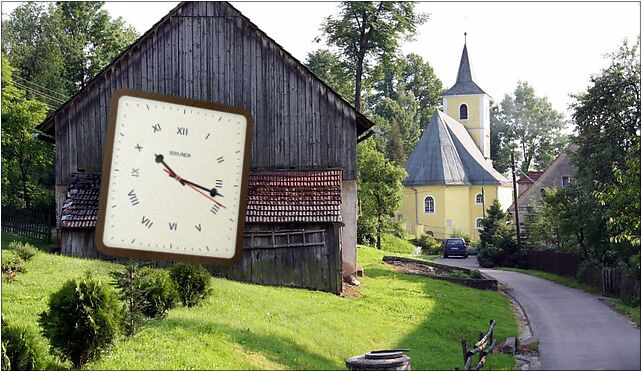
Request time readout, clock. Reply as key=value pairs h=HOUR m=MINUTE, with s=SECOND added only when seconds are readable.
h=10 m=17 s=19
